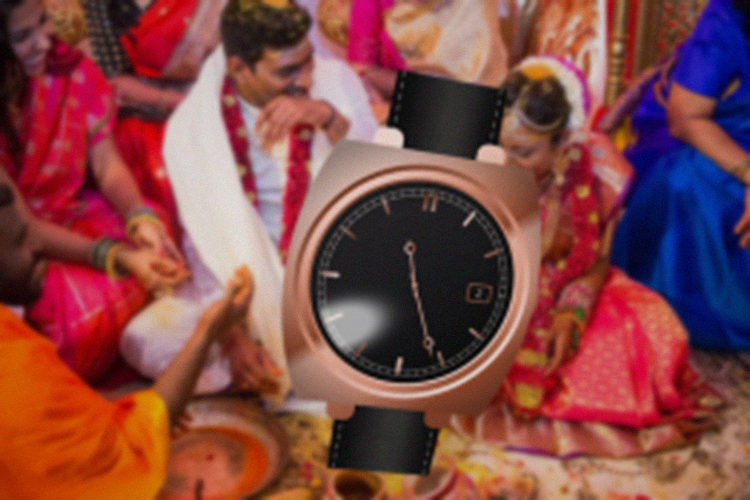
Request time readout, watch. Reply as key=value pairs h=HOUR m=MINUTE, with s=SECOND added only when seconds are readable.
h=11 m=26
